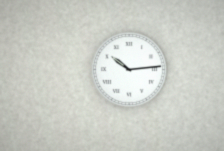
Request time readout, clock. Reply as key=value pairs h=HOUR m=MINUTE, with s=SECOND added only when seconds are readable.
h=10 m=14
